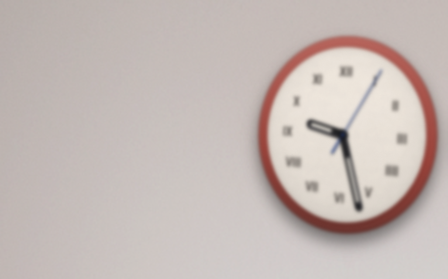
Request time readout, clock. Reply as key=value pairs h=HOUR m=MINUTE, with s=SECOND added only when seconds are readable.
h=9 m=27 s=5
